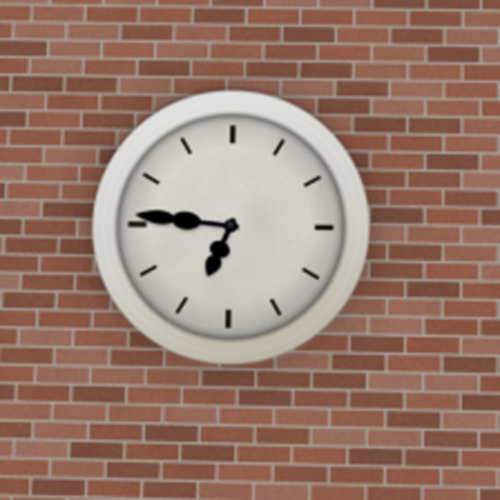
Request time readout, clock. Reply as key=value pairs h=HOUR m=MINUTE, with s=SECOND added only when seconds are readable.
h=6 m=46
